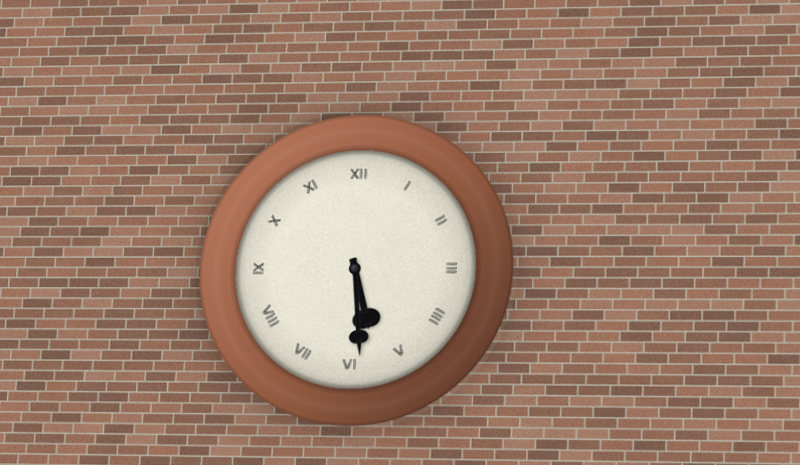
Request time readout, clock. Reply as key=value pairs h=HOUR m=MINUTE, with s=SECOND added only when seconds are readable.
h=5 m=29
